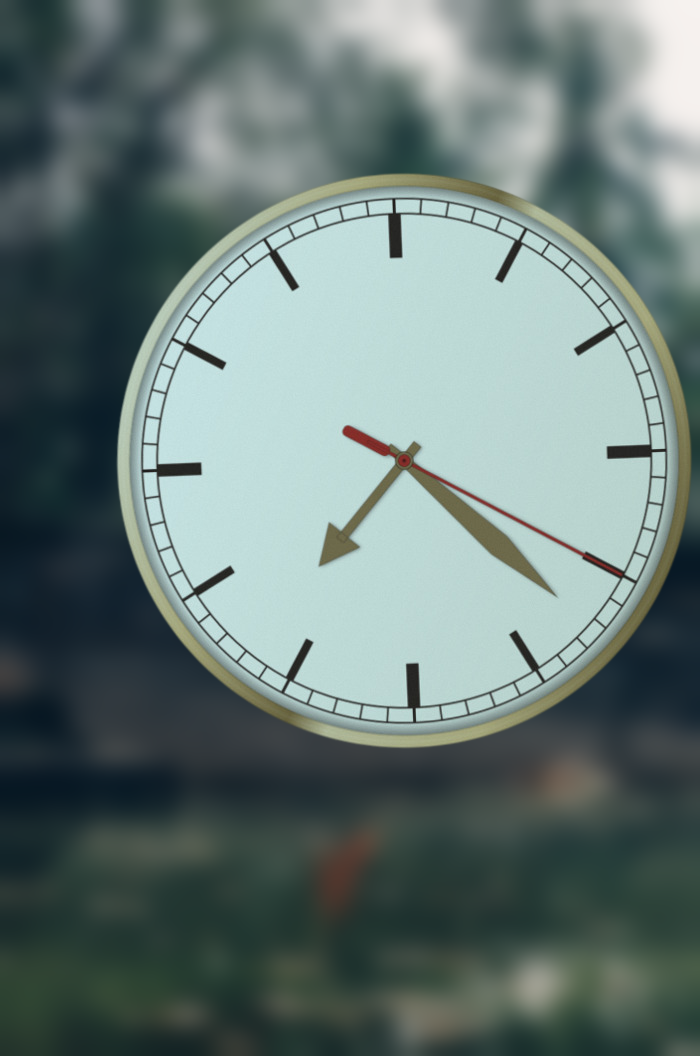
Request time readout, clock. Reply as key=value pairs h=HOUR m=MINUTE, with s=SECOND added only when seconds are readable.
h=7 m=22 s=20
